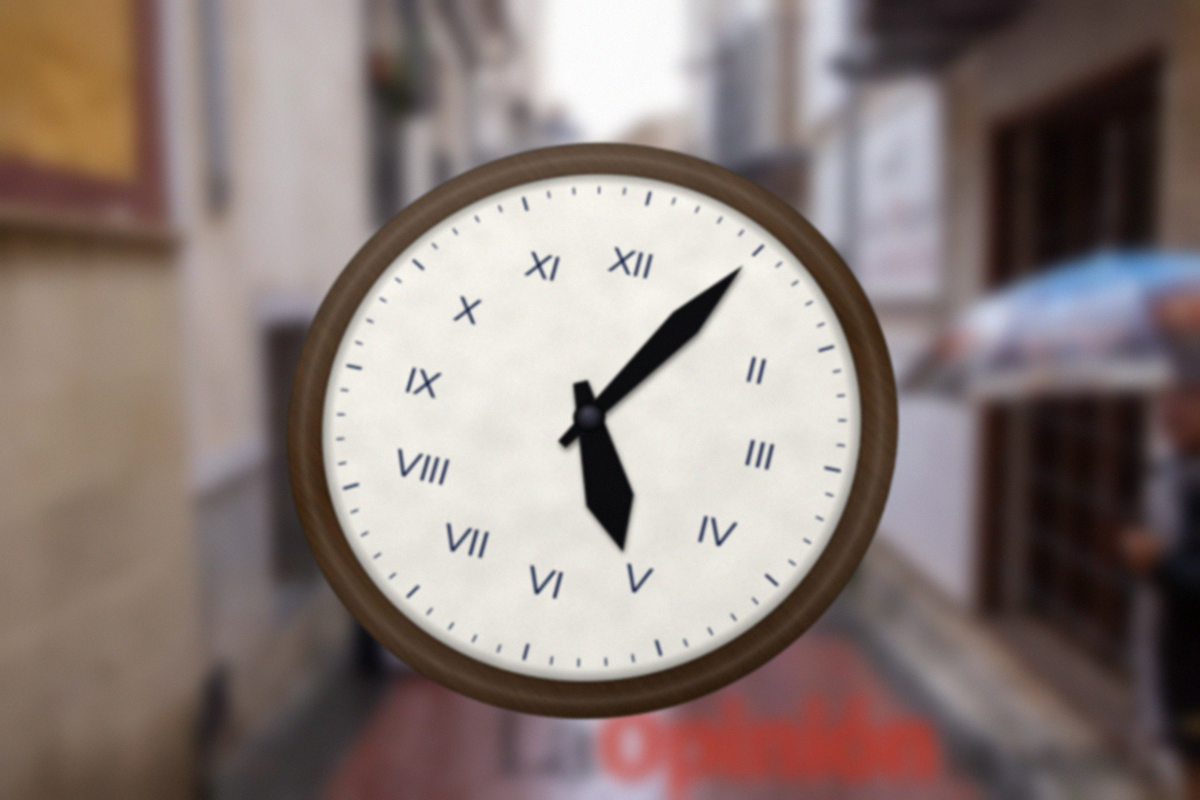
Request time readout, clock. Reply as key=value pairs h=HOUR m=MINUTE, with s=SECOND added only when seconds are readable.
h=5 m=5
